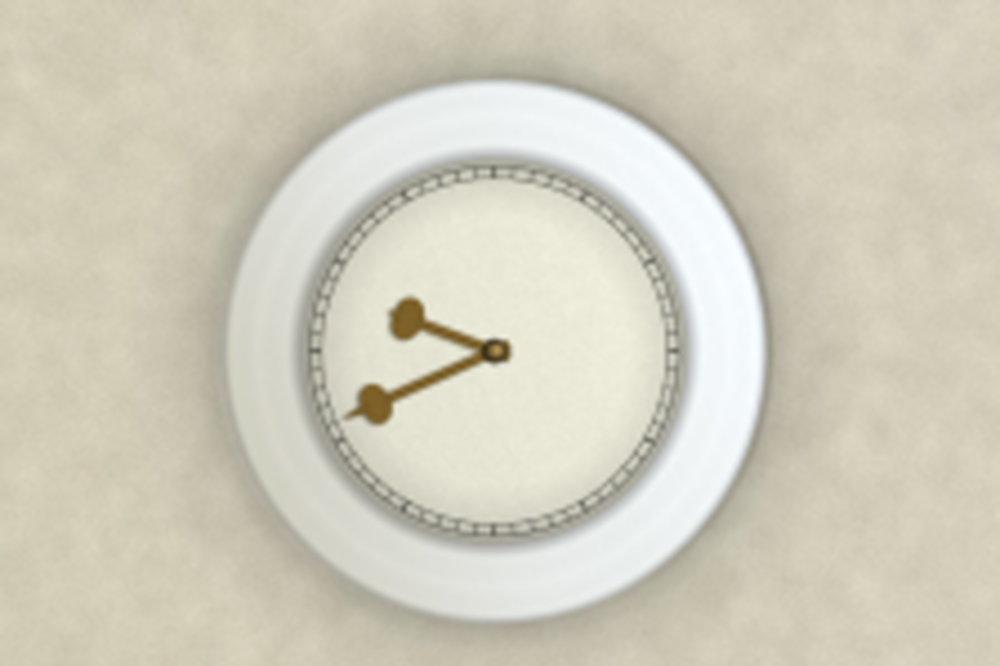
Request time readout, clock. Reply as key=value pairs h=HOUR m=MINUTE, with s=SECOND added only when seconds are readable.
h=9 m=41
